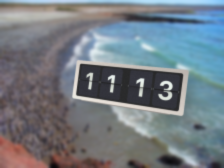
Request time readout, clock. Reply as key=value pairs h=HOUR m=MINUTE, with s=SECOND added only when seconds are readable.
h=11 m=13
